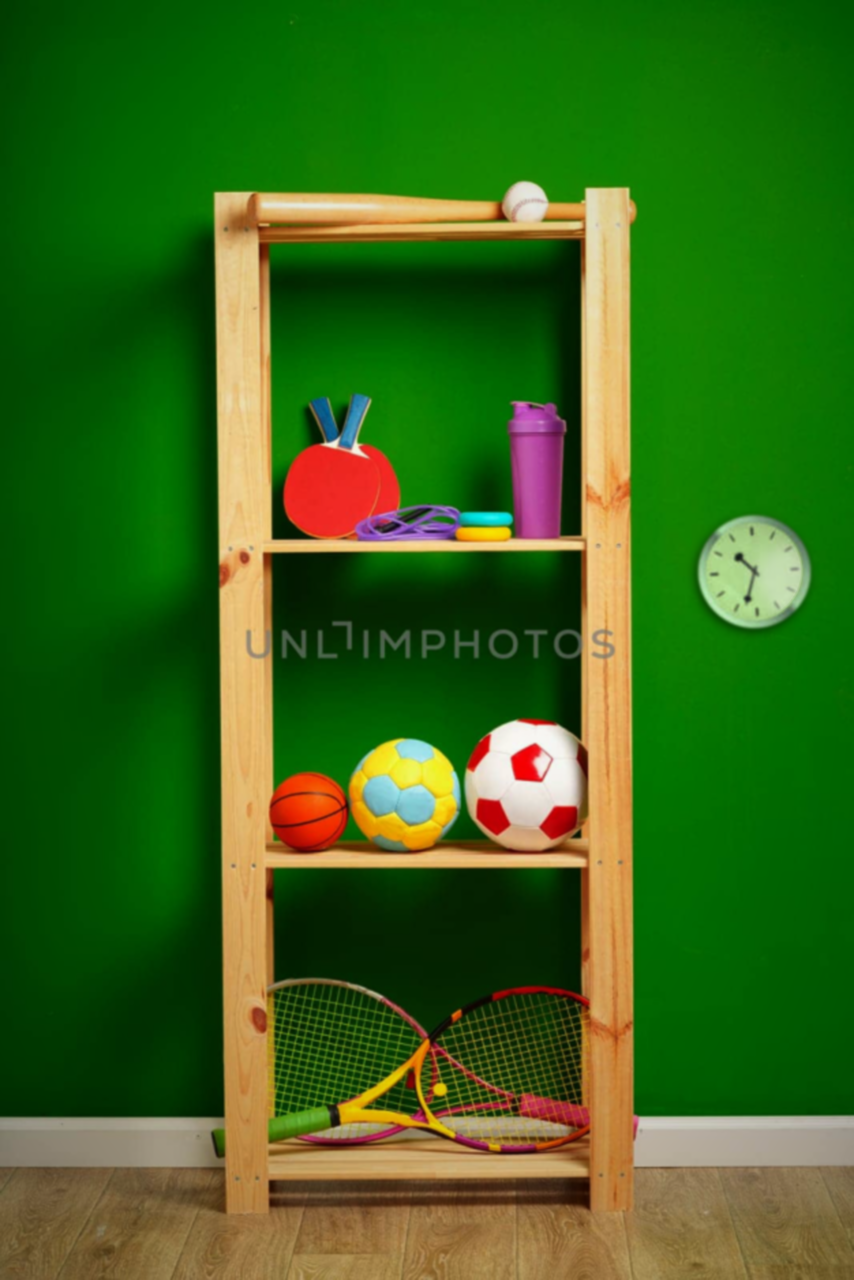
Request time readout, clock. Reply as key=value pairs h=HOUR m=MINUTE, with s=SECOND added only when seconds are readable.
h=10 m=33
